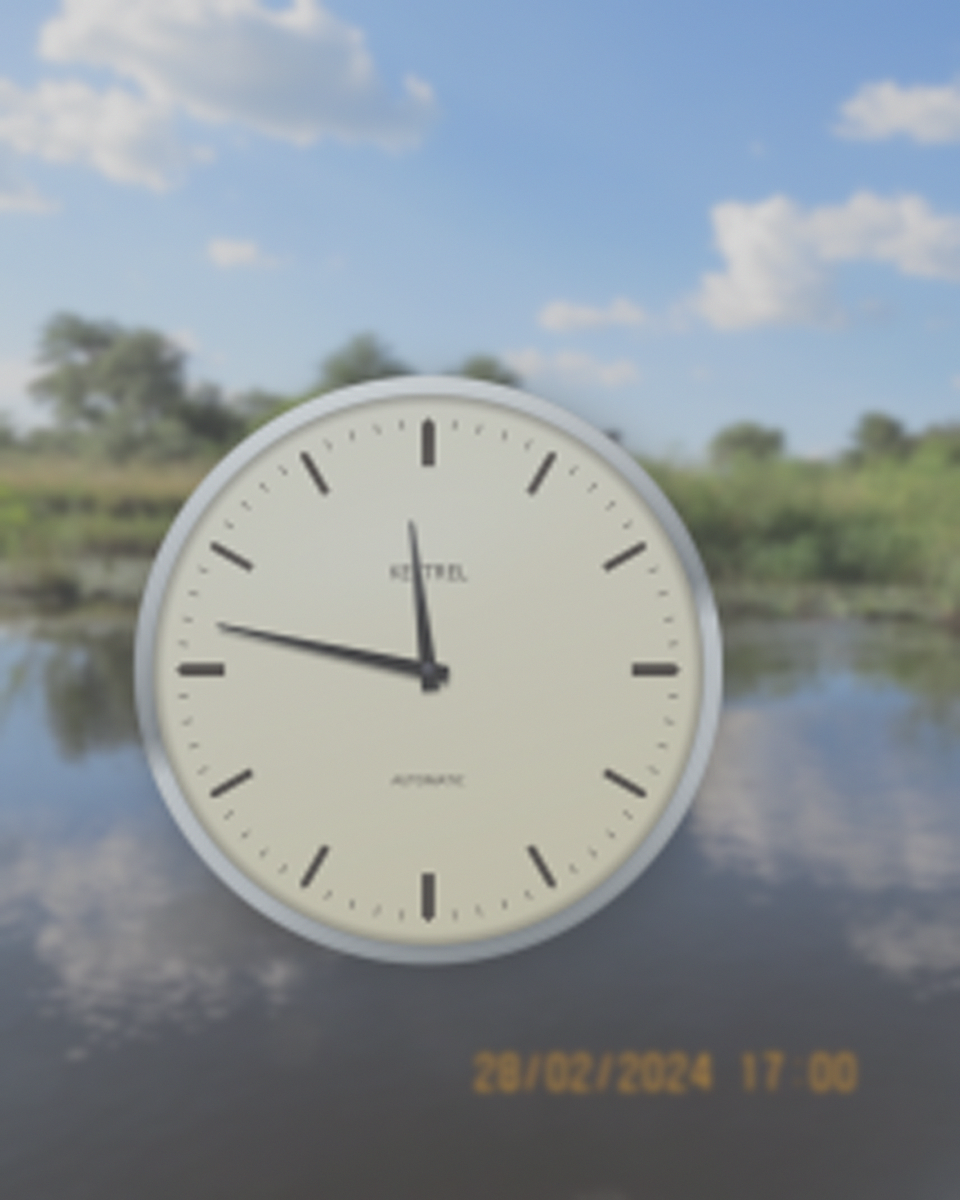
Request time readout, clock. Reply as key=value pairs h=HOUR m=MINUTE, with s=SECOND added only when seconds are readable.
h=11 m=47
